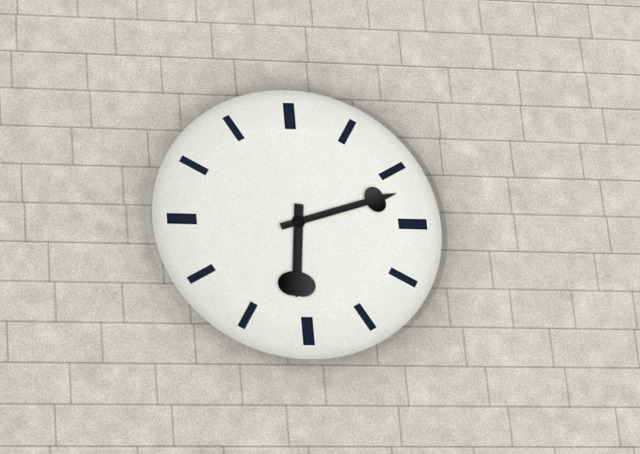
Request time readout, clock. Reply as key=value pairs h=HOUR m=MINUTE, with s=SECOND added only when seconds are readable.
h=6 m=12
